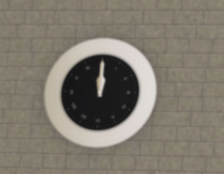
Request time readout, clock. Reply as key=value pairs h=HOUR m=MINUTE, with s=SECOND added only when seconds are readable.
h=12 m=0
